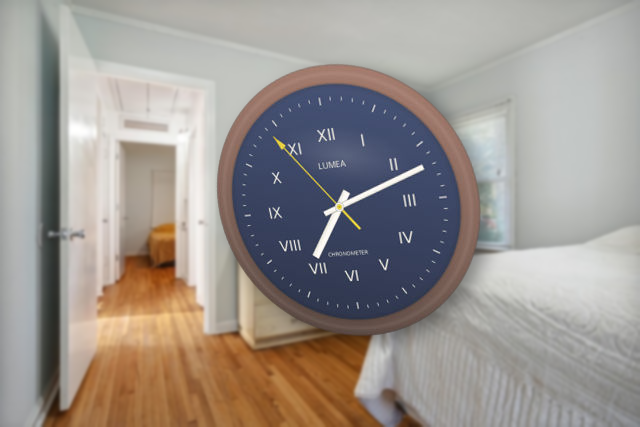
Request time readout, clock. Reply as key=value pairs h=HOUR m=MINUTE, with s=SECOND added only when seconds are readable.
h=7 m=11 s=54
